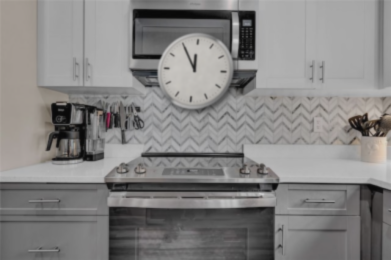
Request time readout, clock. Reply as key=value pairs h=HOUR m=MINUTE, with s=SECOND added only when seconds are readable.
h=11 m=55
